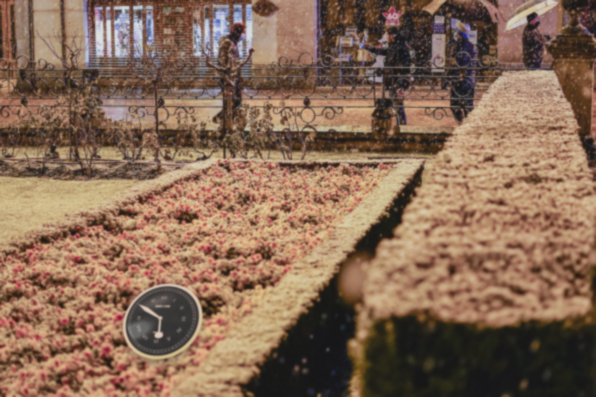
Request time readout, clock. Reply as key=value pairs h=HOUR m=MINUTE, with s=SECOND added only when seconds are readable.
h=5 m=50
